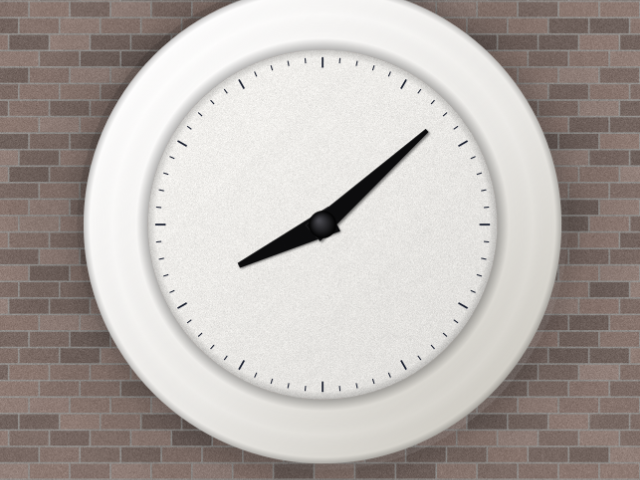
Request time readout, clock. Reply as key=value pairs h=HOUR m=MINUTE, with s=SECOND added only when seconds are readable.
h=8 m=8
